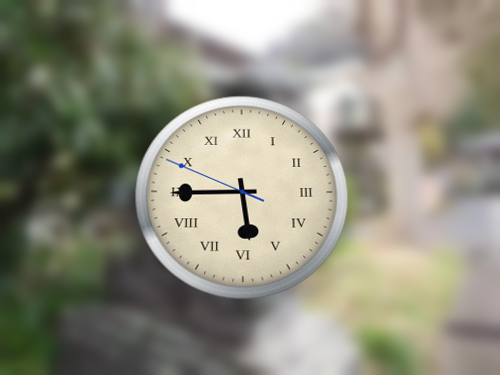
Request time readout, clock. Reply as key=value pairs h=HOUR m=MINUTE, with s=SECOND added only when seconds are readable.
h=5 m=44 s=49
